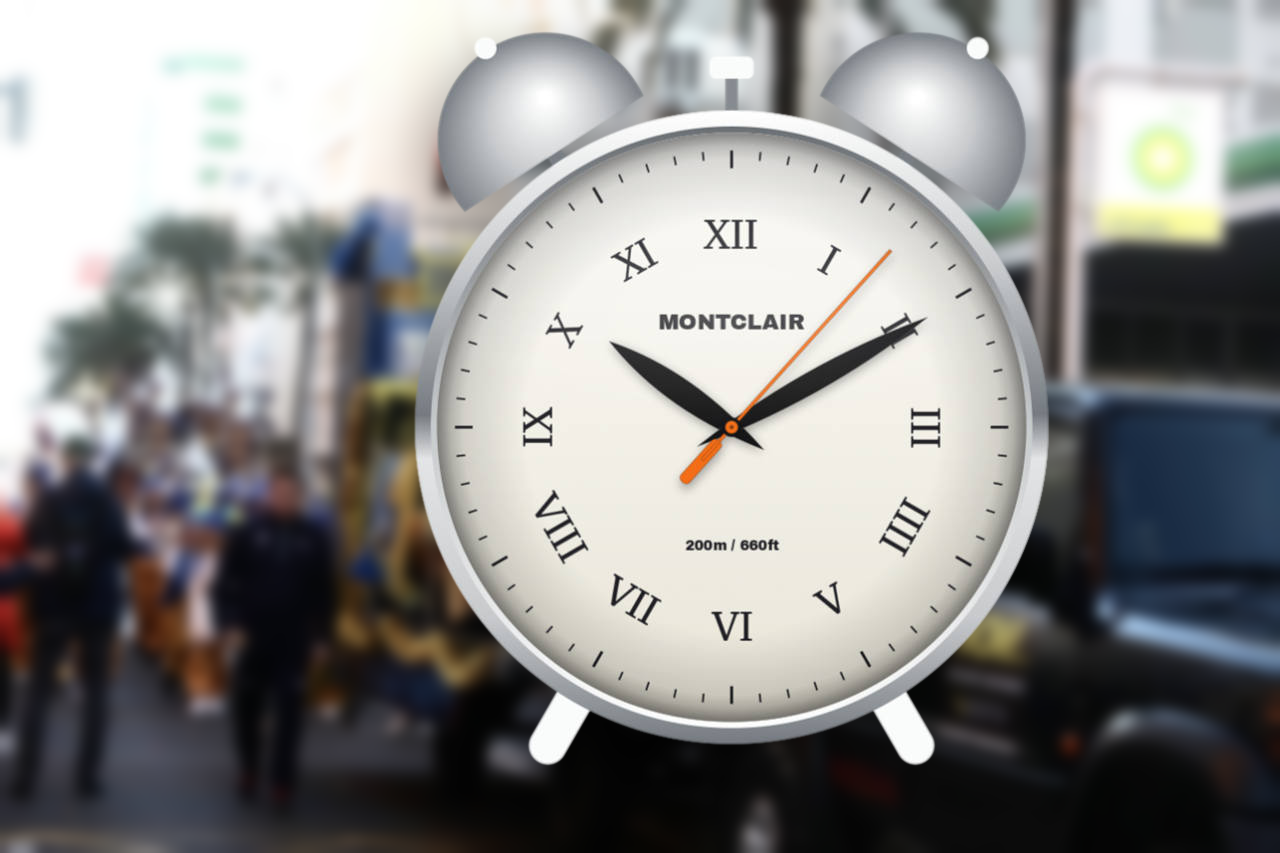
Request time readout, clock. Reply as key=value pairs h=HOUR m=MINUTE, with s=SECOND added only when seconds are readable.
h=10 m=10 s=7
